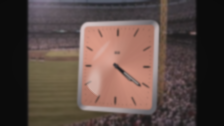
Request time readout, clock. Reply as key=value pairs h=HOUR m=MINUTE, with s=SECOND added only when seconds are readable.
h=4 m=21
